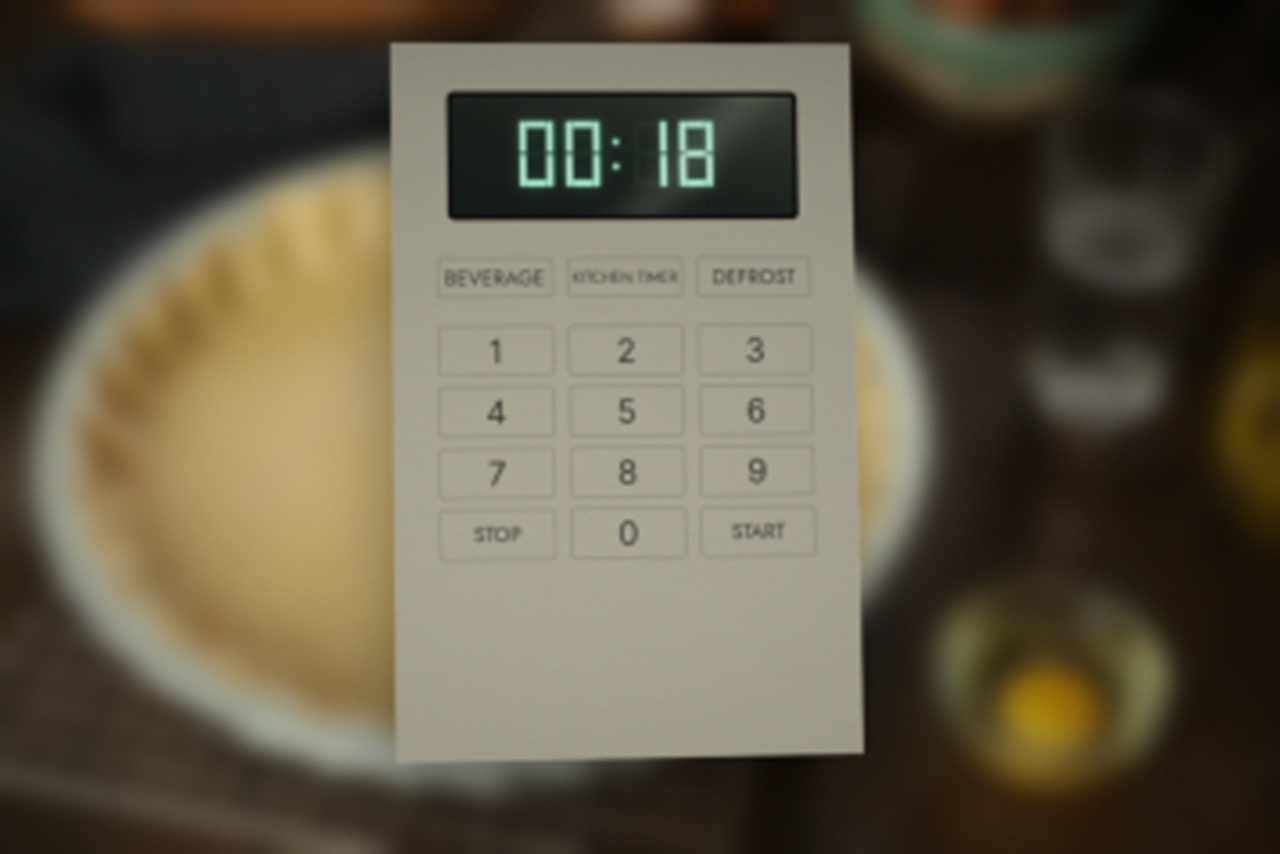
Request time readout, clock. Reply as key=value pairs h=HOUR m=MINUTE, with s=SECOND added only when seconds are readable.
h=0 m=18
